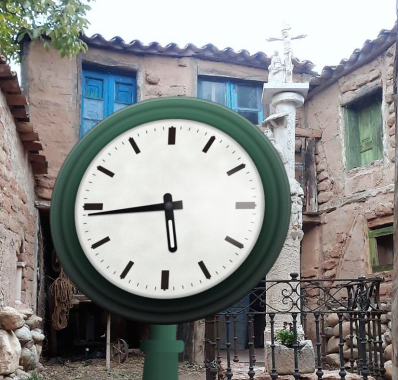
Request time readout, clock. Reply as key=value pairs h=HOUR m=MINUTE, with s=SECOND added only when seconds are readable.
h=5 m=44
